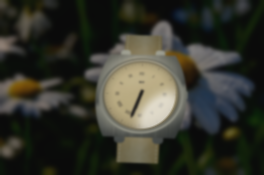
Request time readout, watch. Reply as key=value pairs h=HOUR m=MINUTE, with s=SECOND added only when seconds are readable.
h=6 m=33
